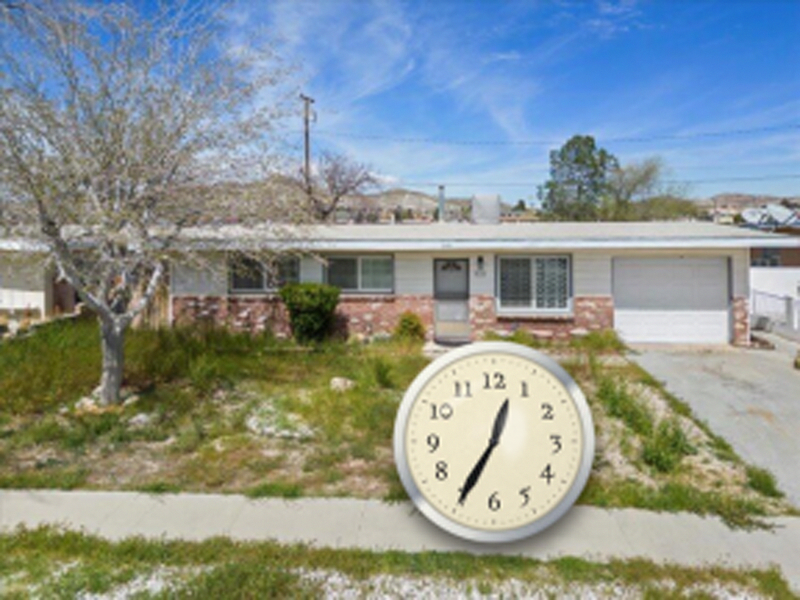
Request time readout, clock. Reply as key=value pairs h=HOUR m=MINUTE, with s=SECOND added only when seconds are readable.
h=12 m=35
